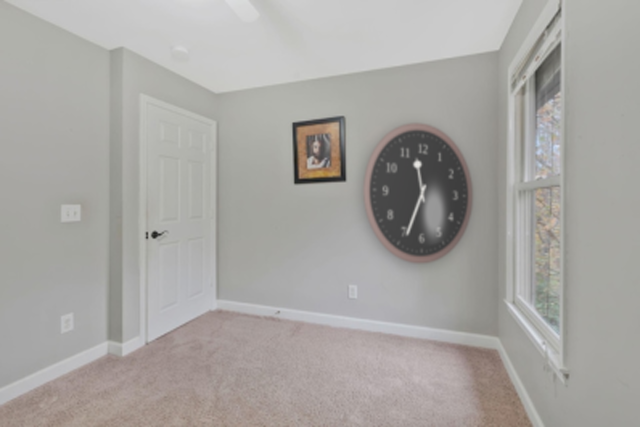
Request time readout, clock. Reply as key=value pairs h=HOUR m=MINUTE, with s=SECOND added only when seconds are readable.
h=11 m=34
